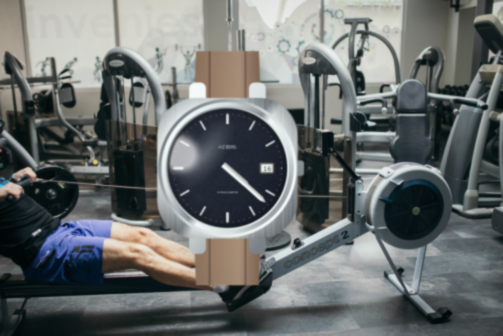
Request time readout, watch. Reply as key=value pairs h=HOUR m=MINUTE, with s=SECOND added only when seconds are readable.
h=4 m=22
